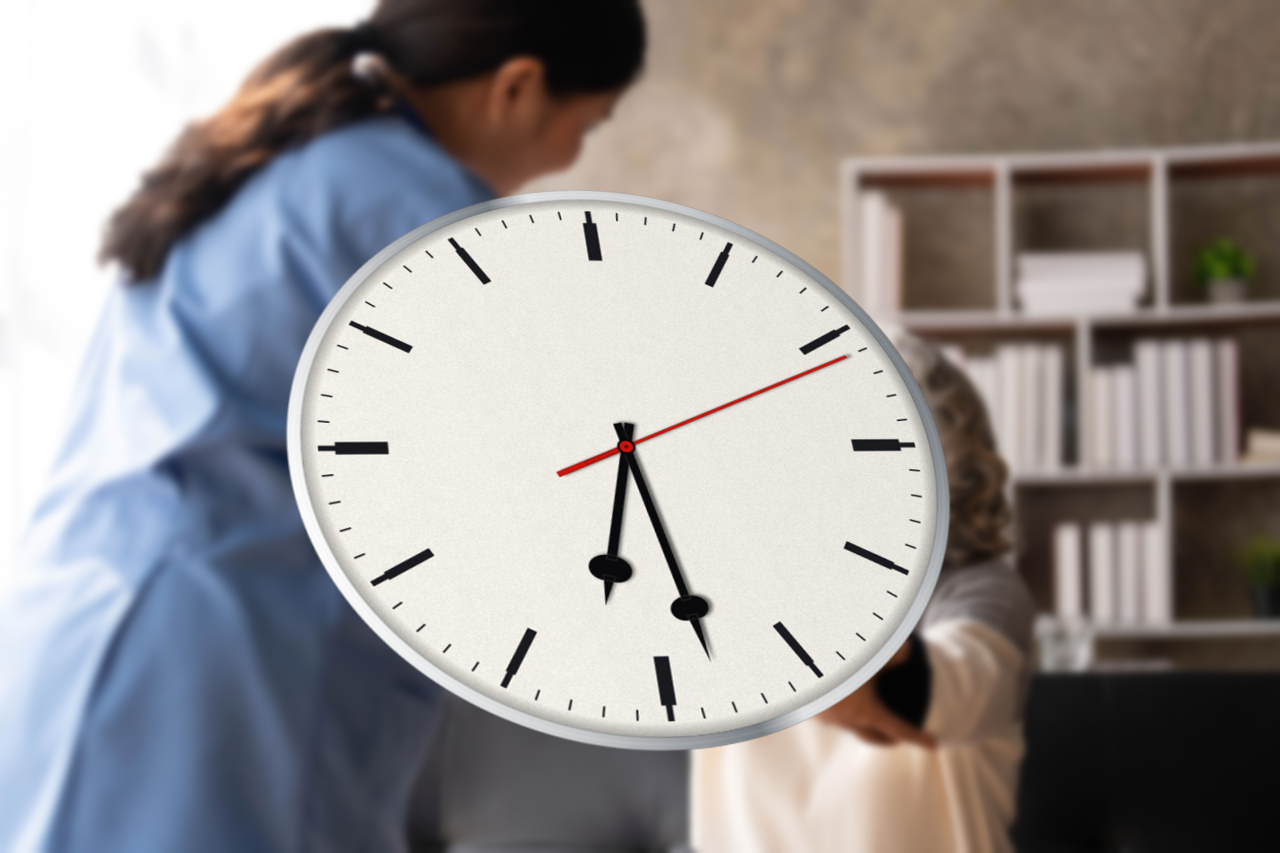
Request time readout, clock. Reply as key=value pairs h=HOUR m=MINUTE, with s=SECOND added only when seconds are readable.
h=6 m=28 s=11
